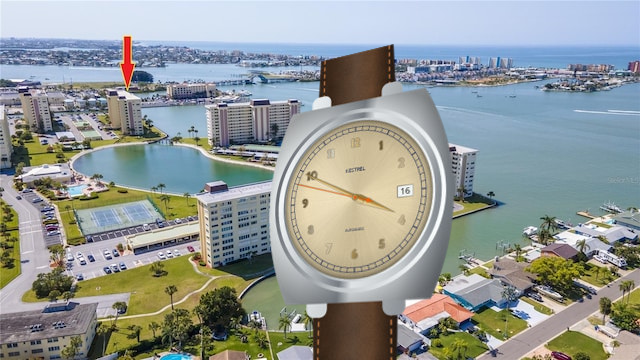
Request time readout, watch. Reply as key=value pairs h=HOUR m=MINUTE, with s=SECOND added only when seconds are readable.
h=3 m=49 s=48
